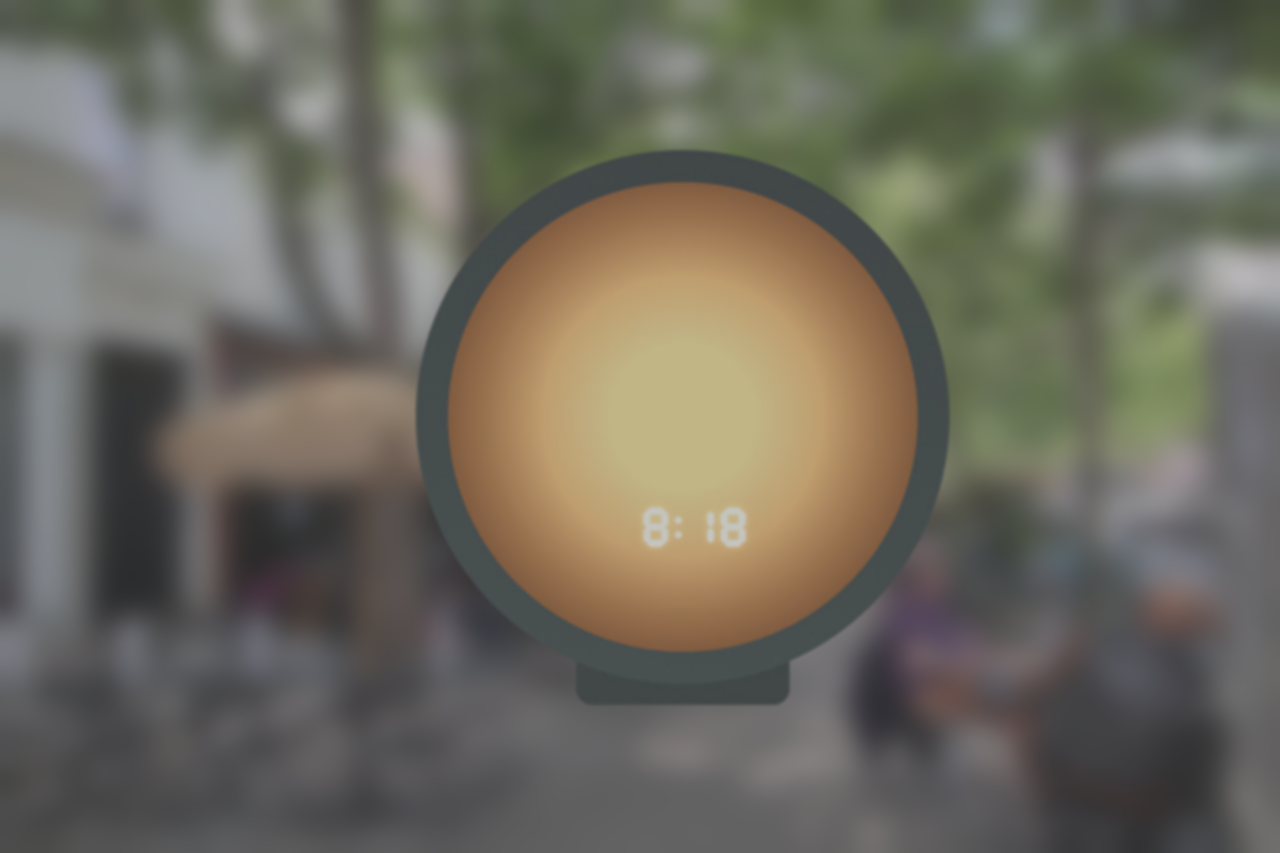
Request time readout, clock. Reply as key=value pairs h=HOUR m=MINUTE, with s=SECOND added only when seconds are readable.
h=8 m=18
